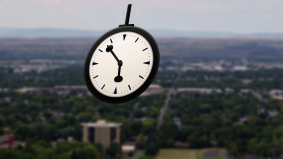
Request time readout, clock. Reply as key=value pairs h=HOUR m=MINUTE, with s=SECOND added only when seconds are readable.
h=5 m=53
